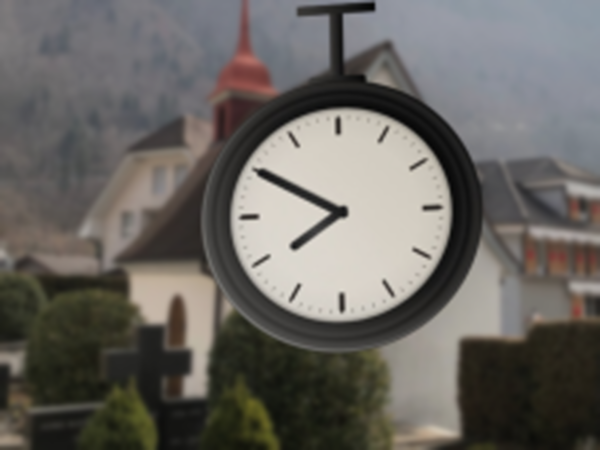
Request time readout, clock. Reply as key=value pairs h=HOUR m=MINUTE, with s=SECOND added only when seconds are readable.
h=7 m=50
